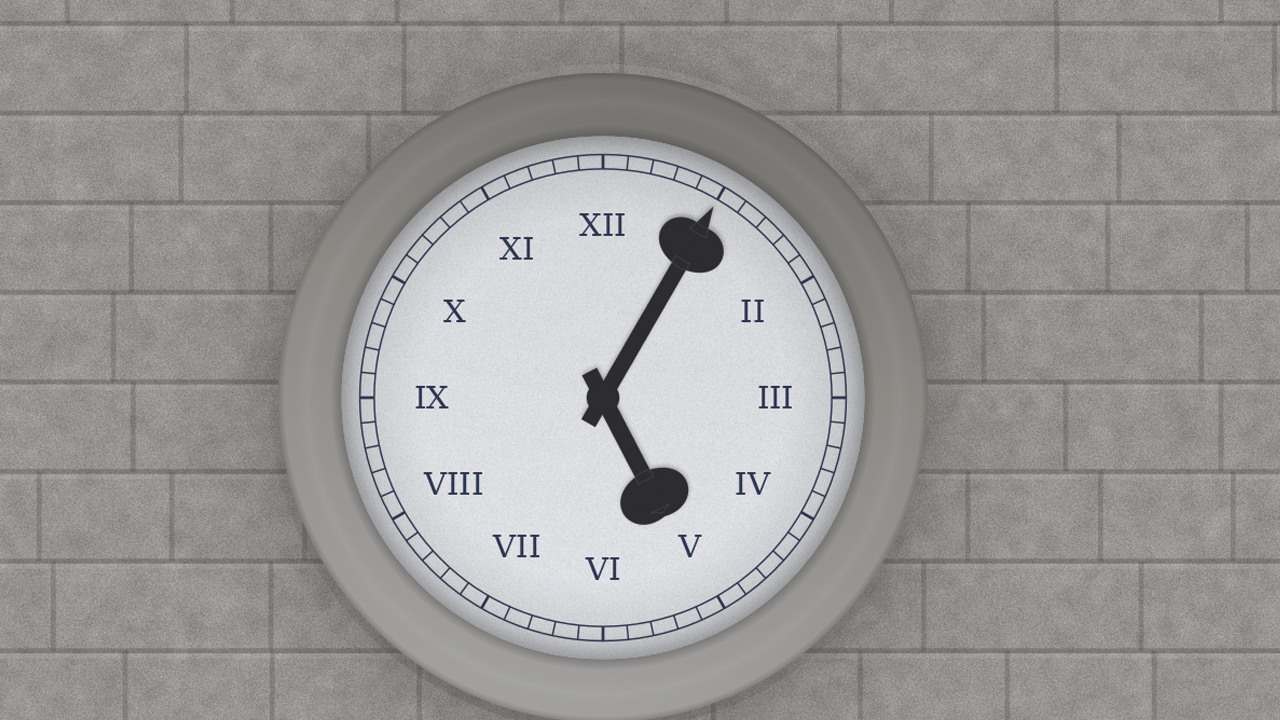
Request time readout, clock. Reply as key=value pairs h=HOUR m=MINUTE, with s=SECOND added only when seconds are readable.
h=5 m=5
